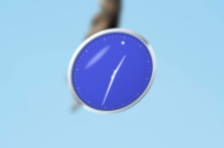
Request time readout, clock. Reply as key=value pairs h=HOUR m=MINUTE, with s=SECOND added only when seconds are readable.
h=12 m=31
